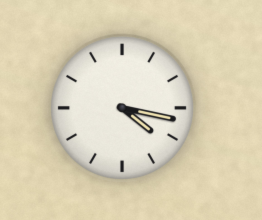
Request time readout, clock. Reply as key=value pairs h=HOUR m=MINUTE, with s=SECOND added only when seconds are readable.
h=4 m=17
